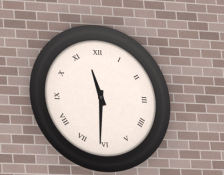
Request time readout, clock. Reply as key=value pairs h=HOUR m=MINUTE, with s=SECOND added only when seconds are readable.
h=11 m=31
